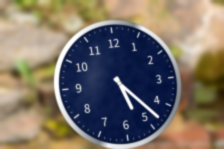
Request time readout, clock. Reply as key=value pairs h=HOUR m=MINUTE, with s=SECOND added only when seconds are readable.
h=5 m=23
